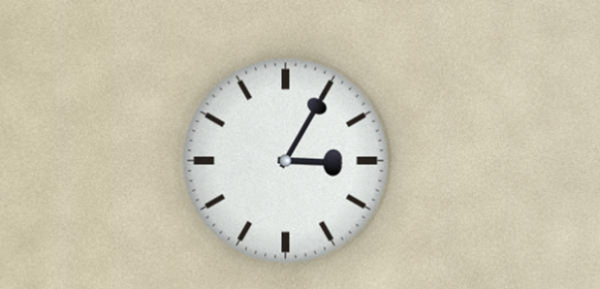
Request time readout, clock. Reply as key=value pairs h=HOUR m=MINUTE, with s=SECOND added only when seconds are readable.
h=3 m=5
